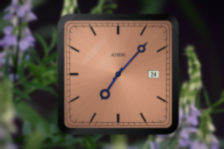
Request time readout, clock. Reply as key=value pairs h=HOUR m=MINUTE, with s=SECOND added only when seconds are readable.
h=7 m=7
